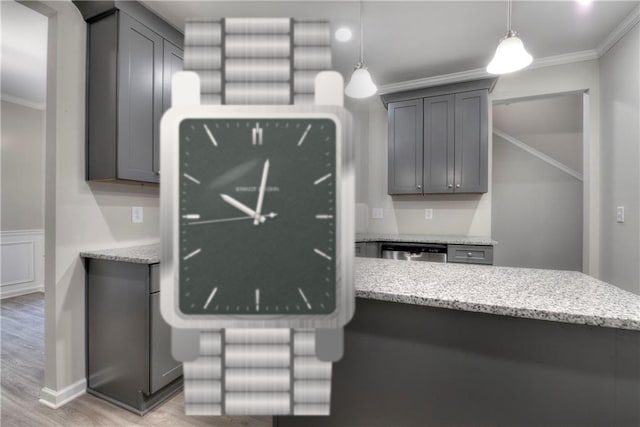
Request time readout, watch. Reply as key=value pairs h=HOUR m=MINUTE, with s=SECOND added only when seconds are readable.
h=10 m=1 s=44
